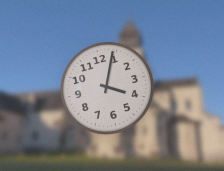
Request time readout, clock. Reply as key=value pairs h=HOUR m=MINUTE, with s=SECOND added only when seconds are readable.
h=4 m=4
